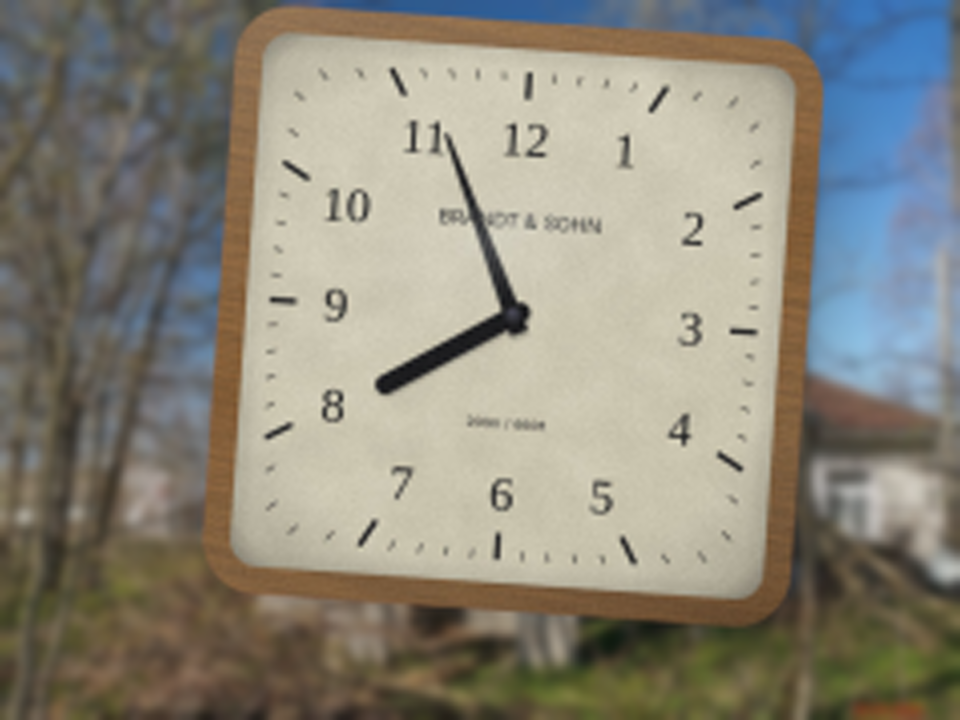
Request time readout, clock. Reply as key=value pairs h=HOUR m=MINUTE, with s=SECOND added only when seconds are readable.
h=7 m=56
